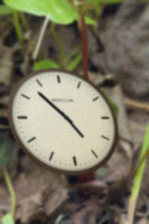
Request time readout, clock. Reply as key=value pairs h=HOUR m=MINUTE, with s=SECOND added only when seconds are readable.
h=4 m=53
